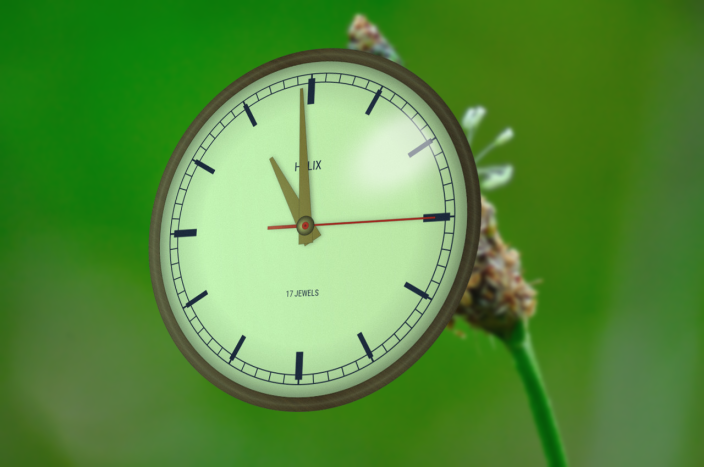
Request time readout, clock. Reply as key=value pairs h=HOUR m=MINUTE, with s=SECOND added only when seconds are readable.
h=10 m=59 s=15
